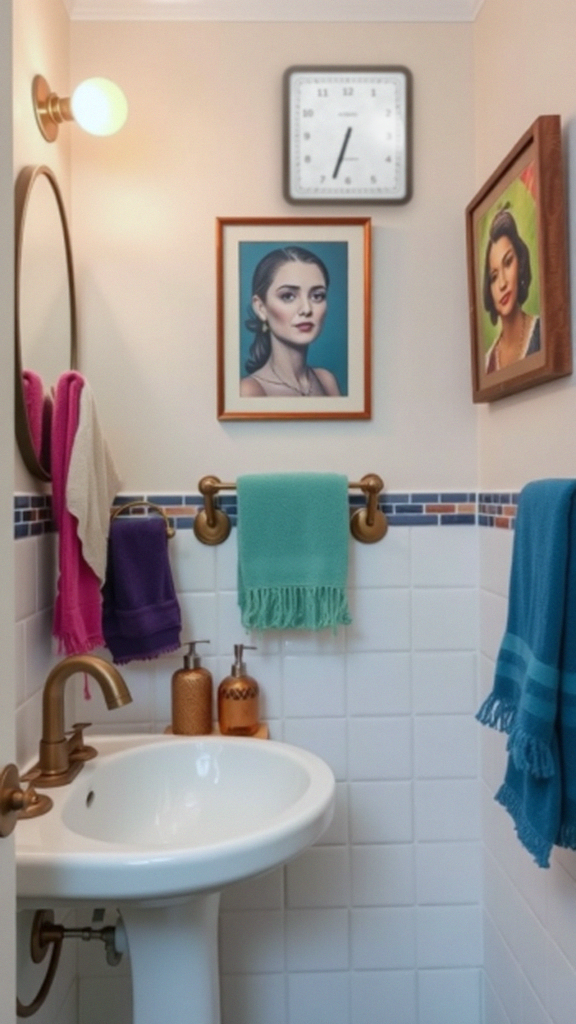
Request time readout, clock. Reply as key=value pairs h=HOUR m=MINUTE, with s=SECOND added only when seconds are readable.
h=6 m=33
